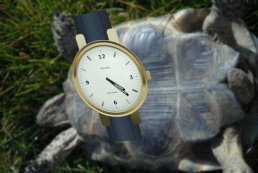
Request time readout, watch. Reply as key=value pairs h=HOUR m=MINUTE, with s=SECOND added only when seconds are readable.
h=4 m=23
